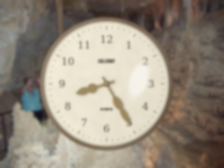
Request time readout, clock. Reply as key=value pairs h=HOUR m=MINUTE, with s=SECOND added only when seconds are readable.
h=8 m=25
